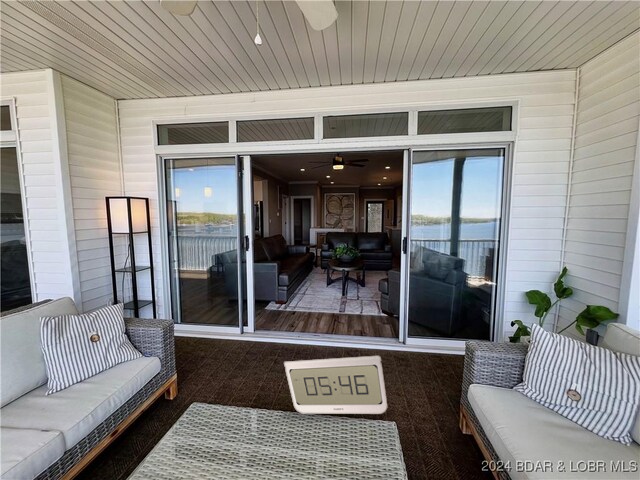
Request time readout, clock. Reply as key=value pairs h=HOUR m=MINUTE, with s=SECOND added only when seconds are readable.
h=5 m=46
